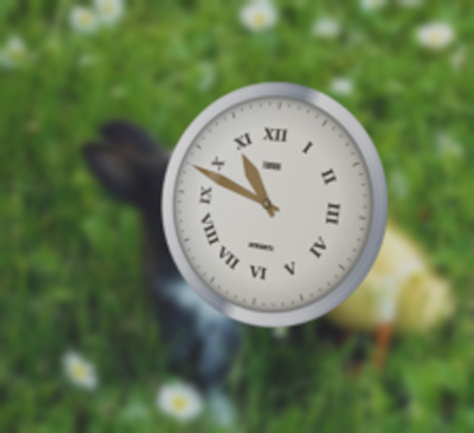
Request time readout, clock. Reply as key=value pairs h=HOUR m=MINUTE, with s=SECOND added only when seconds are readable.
h=10 m=48
